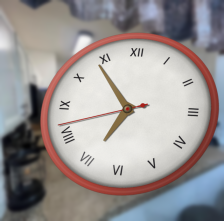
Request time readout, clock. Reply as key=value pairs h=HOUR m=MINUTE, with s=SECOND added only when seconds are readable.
h=6 m=53 s=42
